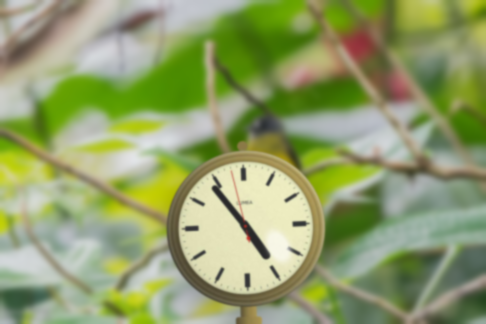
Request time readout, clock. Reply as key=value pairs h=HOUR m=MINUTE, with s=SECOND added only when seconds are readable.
h=4 m=53 s=58
